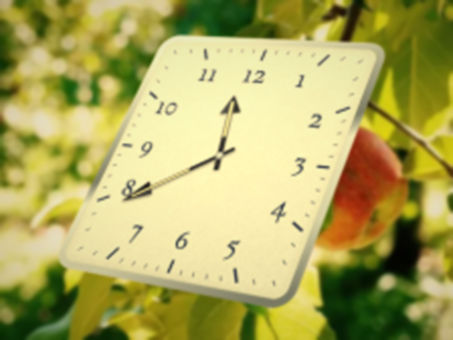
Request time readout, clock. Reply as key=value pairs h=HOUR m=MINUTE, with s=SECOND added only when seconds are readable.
h=11 m=39
